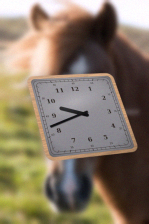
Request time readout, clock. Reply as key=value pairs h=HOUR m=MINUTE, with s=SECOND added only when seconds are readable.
h=9 m=42
